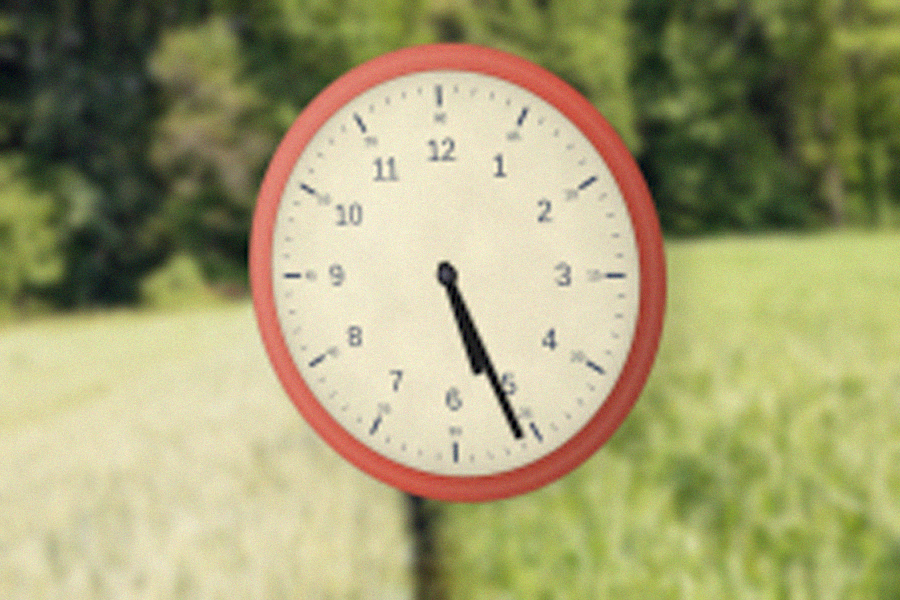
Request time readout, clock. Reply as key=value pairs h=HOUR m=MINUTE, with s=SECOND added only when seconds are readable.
h=5 m=26
